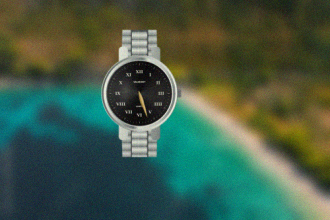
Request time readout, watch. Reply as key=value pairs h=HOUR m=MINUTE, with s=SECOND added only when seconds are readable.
h=5 m=27
